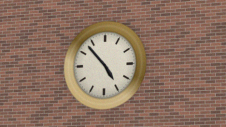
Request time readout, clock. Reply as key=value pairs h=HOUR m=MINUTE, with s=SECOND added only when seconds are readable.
h=4 m=53
